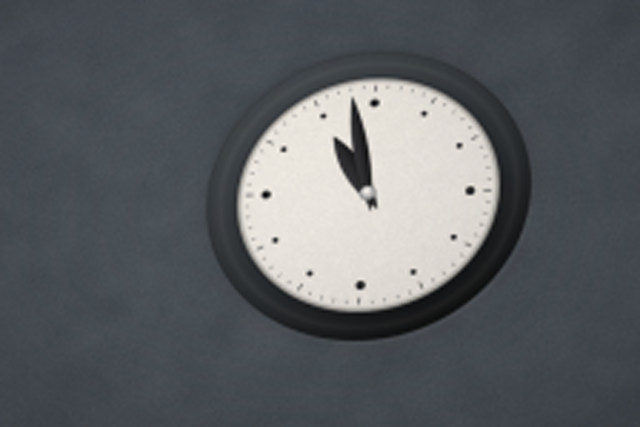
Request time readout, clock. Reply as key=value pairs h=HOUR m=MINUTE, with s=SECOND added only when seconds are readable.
h=10 m=58
